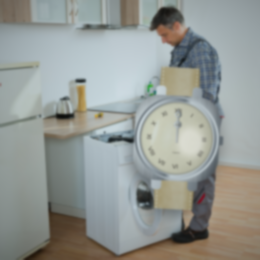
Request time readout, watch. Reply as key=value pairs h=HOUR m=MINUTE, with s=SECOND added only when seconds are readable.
h=12 m=0
